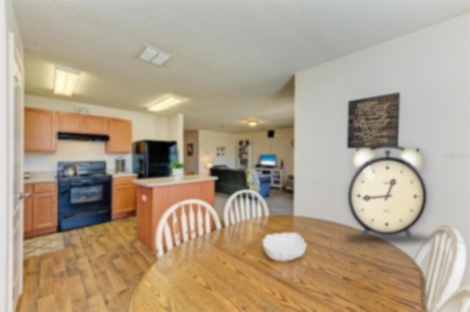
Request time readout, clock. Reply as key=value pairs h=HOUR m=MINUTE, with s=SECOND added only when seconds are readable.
h=12 m=44
